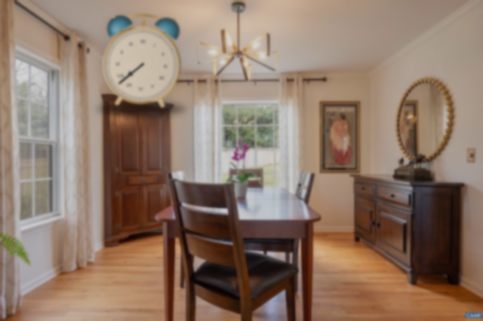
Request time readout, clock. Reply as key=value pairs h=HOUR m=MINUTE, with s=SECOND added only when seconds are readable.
h=7 m=38
